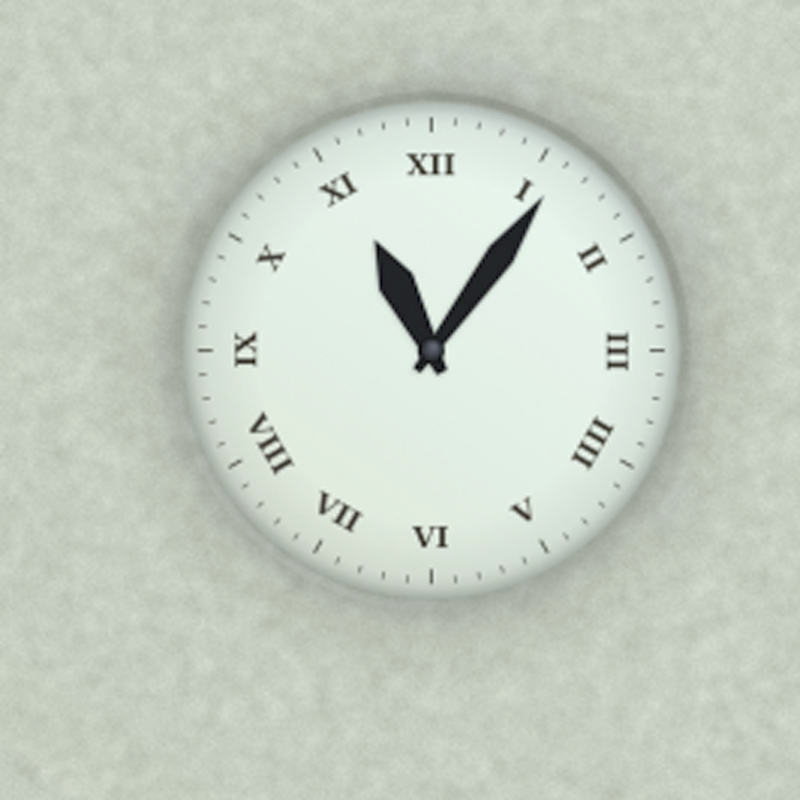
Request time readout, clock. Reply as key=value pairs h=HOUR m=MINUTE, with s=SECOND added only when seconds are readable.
h=11 m=6
